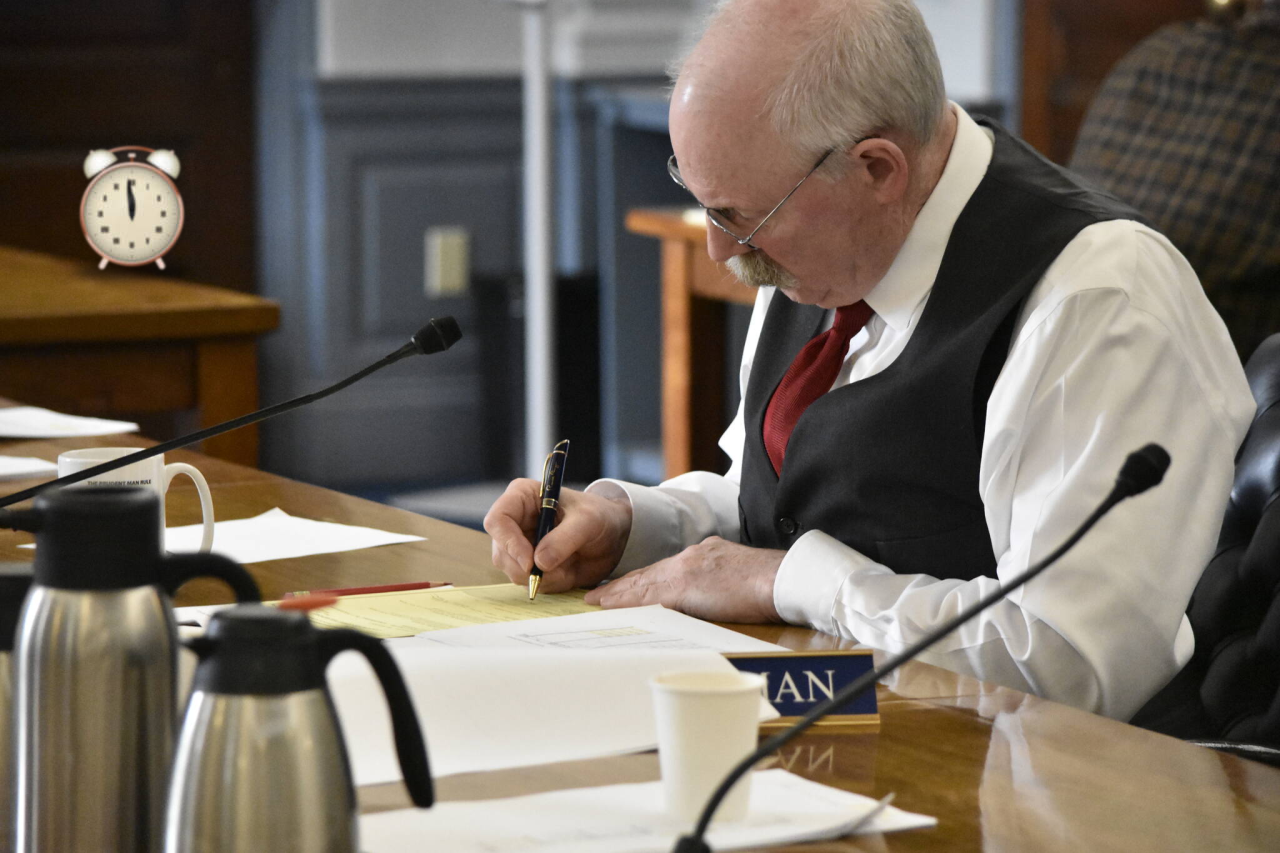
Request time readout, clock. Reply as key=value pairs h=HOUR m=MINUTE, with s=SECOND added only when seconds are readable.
h=11 m=59
